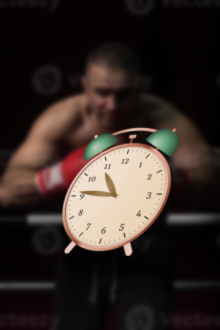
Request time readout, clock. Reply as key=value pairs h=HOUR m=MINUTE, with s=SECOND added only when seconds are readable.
h=10 m=46
